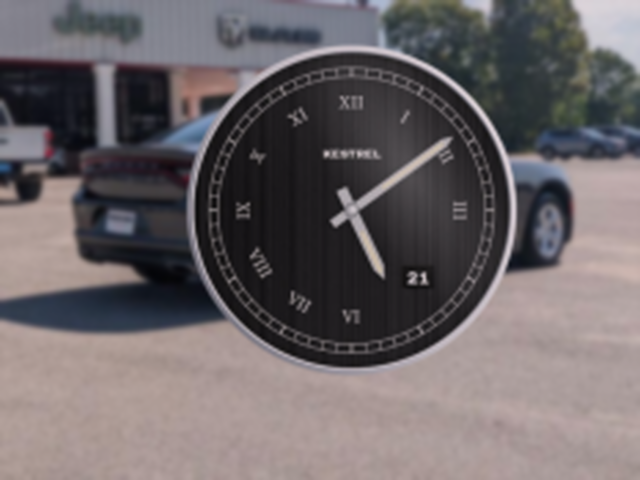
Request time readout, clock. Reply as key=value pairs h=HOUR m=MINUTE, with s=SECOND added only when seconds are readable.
h=5 m=9
